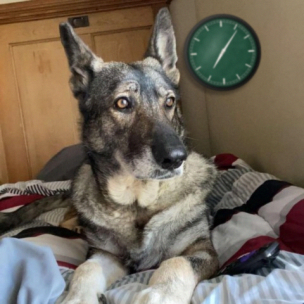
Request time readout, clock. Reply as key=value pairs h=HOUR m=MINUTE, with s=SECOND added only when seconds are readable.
h=7 m=6
